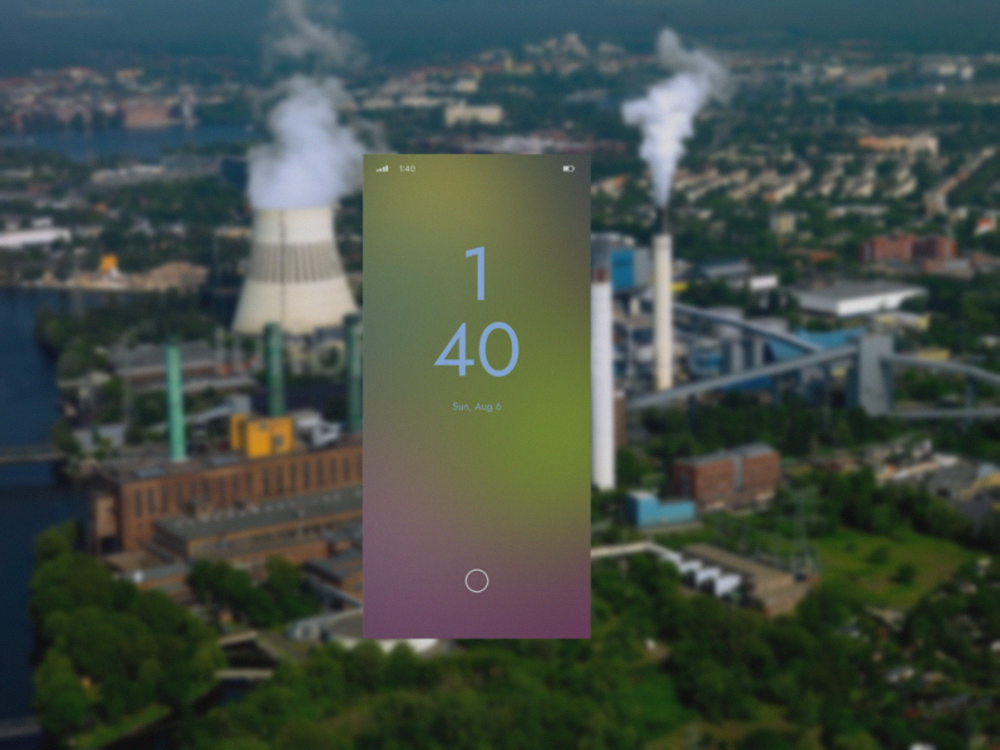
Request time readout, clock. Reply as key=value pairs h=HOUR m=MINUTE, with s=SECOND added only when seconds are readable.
h=1 m=40
